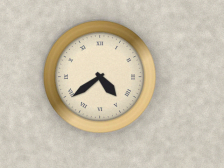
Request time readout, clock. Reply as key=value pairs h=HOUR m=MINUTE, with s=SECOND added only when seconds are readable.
h=4 m=39
